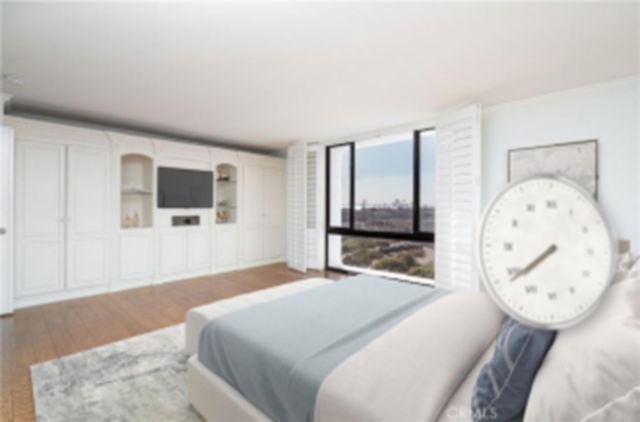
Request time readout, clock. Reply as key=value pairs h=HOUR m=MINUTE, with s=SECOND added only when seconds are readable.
h=7 m=39
